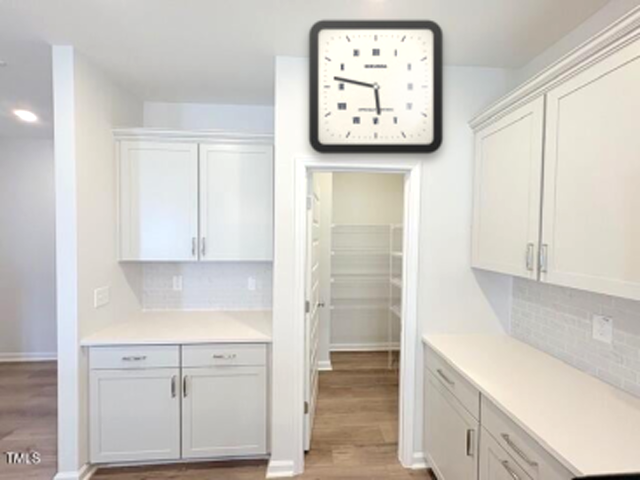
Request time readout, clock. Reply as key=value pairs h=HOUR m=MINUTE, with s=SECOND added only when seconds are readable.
h=5 m=47
